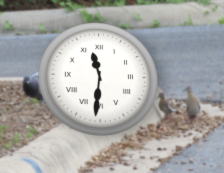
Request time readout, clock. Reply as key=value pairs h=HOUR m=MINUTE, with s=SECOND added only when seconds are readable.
h=11 m=31
